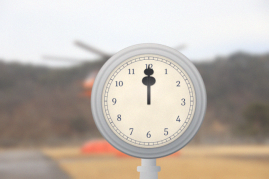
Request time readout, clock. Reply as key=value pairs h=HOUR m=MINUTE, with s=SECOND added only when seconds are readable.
h=12 m=0
